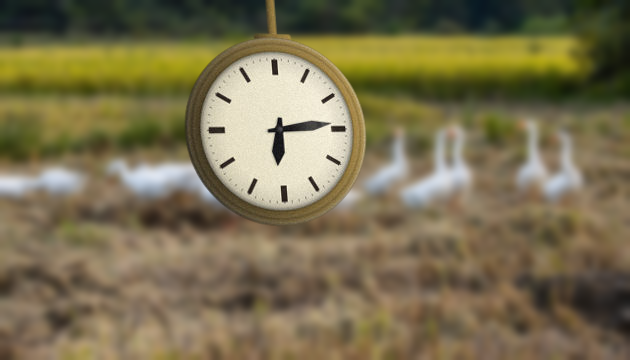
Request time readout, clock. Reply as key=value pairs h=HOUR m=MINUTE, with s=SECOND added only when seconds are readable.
h=6 m=14
